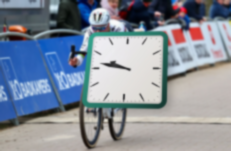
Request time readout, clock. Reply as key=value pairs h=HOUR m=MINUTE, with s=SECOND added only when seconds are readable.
h=9 m=47
